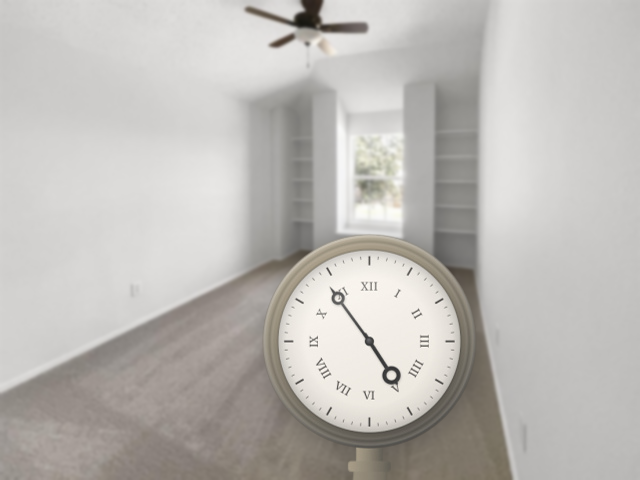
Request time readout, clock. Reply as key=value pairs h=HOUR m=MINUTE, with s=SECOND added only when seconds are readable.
h=4 m=54
